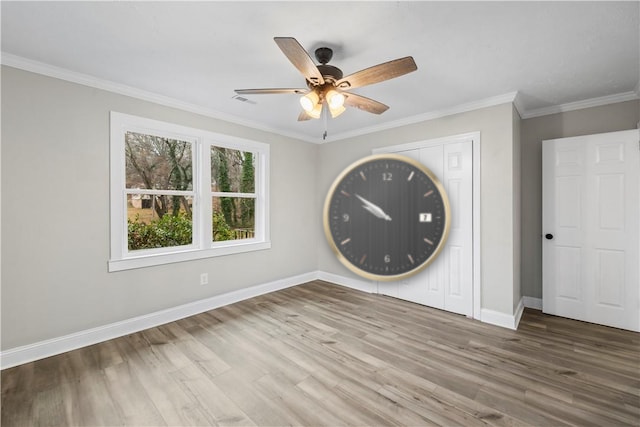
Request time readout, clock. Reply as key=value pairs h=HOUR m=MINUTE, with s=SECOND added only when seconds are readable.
h=9 m=51
